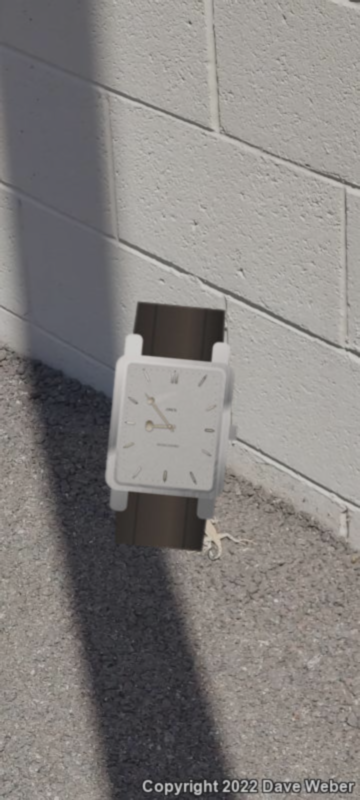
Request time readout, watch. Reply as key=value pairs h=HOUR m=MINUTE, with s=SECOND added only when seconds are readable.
h=8 m=53
